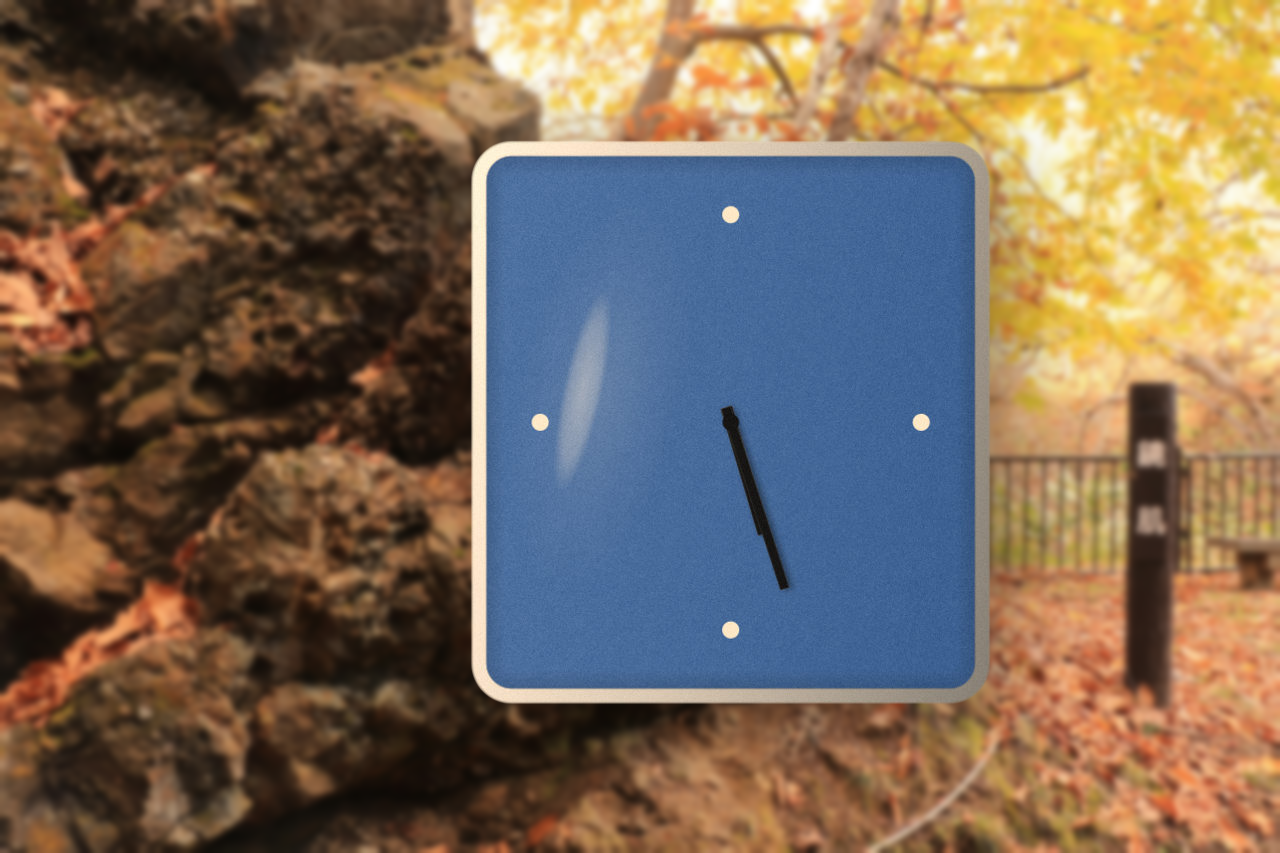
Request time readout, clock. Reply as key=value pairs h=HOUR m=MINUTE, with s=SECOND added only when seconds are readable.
h=5 m=27
